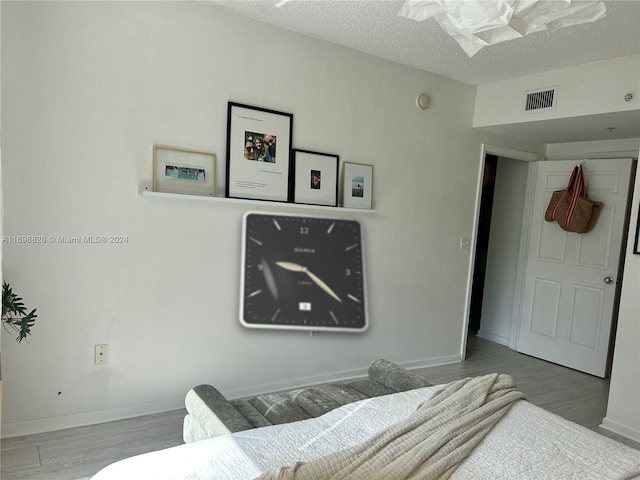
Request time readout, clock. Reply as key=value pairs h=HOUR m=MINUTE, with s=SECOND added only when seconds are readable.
h=9 m=22
